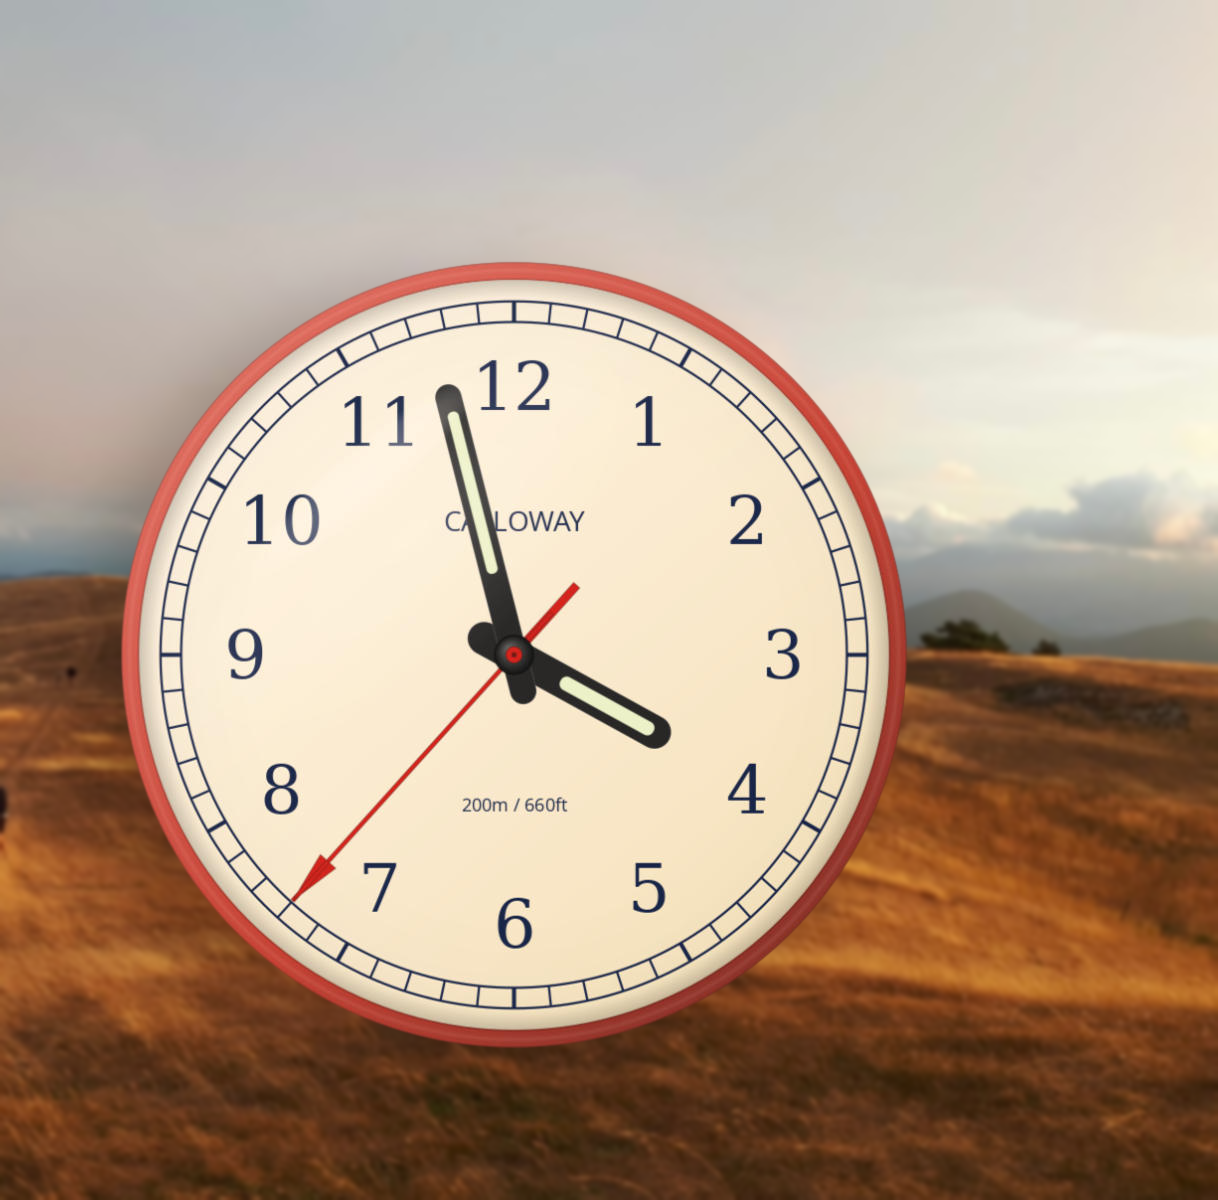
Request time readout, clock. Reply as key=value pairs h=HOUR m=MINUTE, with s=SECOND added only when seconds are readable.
h=3 m=57 s=37
